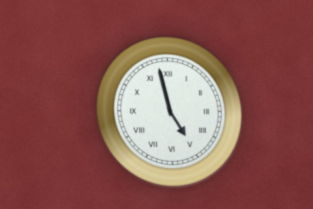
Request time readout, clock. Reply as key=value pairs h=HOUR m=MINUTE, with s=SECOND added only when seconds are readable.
h=4 m=58
